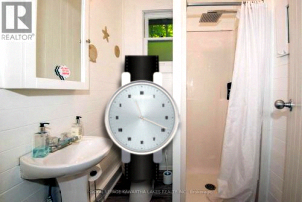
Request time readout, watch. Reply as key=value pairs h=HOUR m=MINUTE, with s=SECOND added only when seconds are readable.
h=11 m=19
